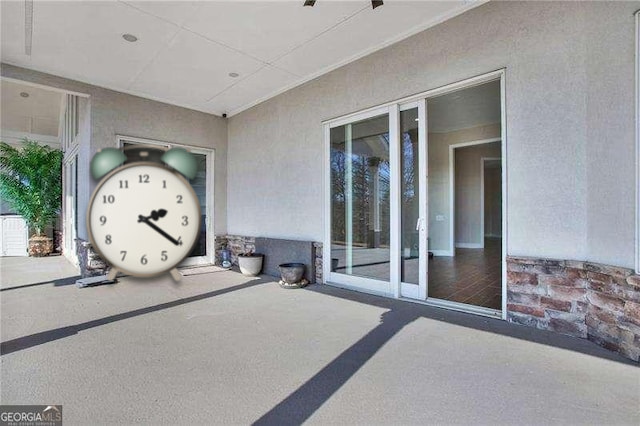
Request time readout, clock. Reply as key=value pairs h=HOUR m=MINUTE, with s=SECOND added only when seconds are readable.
h=2 m=21
